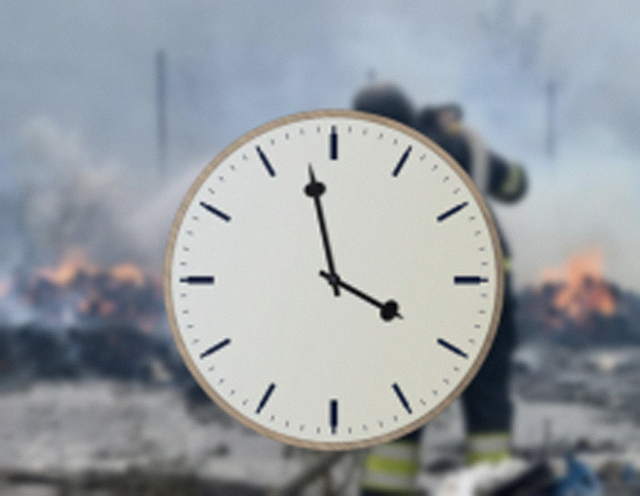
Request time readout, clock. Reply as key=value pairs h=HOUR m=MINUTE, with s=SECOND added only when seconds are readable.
h=3 m=58
